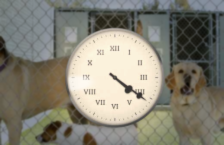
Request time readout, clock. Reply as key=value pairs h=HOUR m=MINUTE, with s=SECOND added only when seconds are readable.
h=4 m=21
